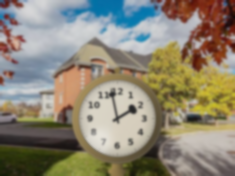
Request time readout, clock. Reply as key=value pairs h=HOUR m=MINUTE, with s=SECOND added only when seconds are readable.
h=1 m=58
